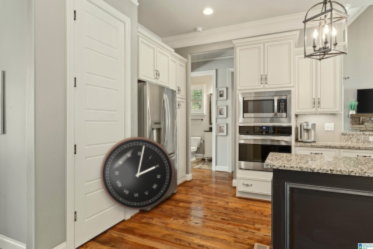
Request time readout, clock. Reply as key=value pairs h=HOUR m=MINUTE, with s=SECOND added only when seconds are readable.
h=2 m=1
